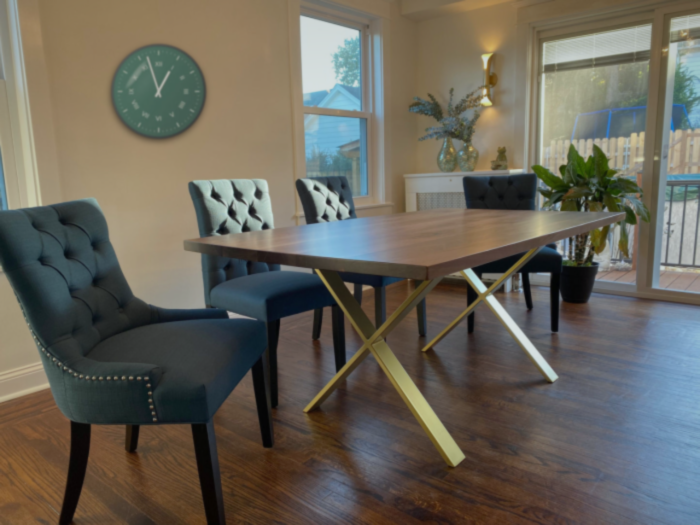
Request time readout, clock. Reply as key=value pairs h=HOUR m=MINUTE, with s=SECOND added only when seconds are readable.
h=12 m=57
